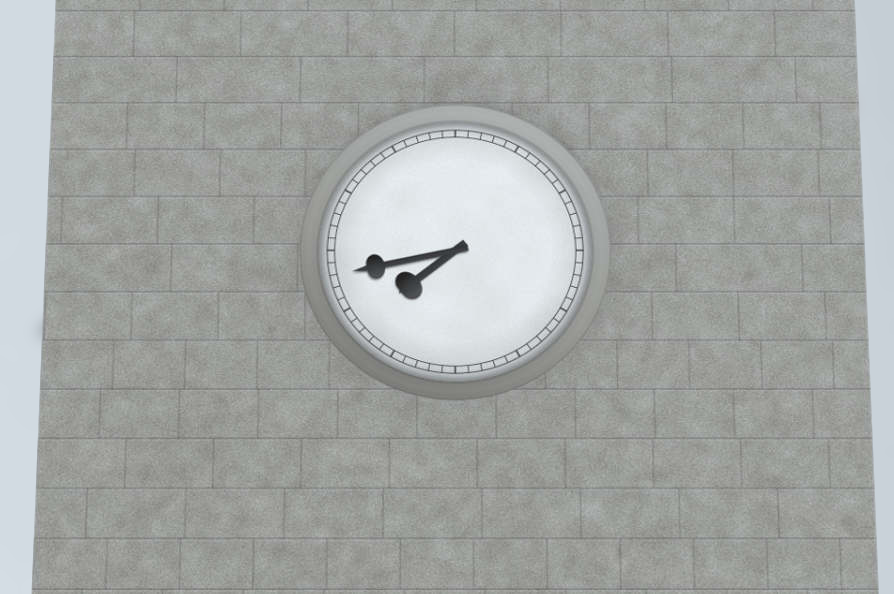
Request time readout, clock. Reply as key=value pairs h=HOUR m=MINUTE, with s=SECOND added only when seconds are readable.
h=7 m=43
